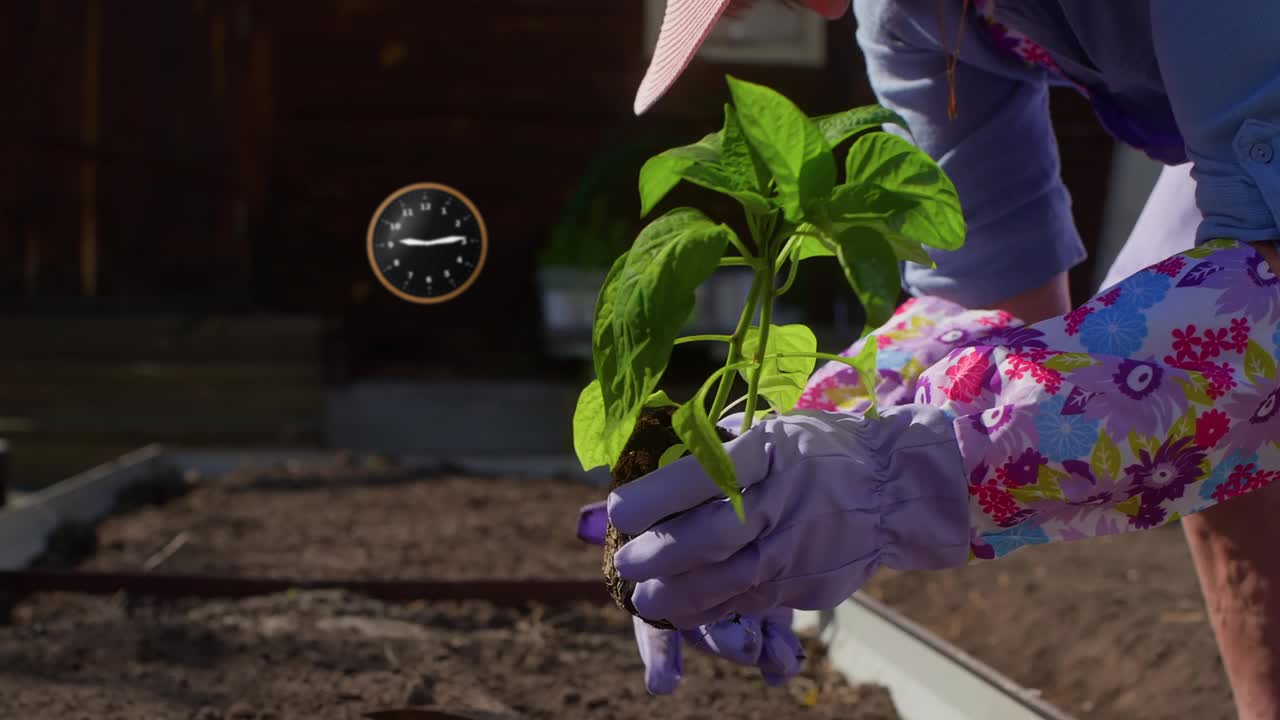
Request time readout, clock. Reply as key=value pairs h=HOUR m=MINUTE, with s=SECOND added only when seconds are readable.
h=9 m=14
